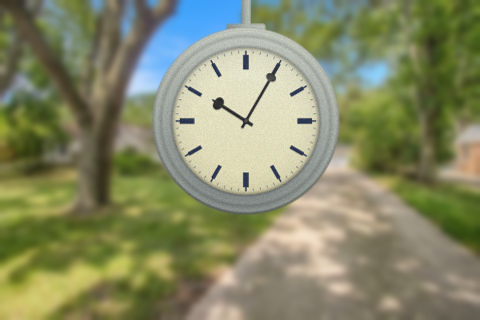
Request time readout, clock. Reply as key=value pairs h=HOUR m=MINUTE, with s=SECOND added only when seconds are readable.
h=10 m=5
